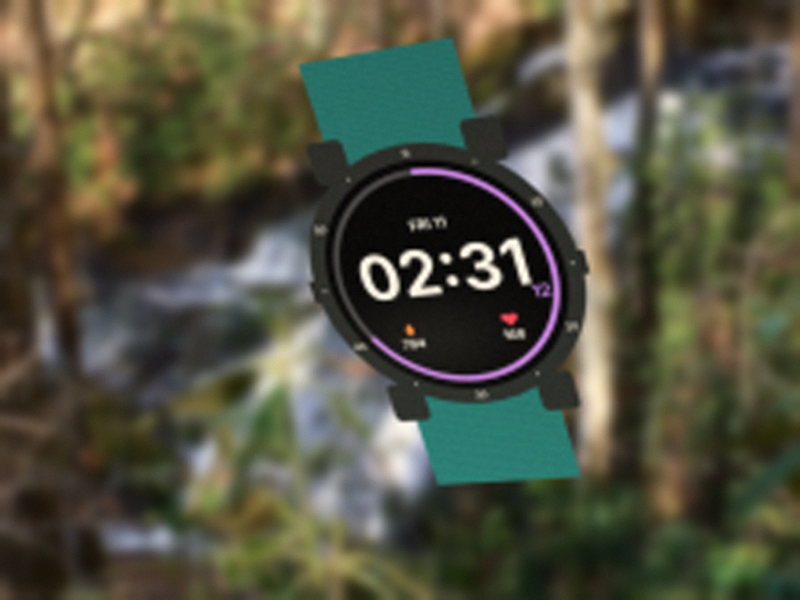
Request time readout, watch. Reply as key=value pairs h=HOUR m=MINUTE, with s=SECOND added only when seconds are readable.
h=2 m=31
